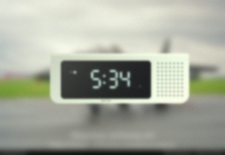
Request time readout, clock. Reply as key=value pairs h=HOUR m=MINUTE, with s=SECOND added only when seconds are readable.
h=5 m=34
